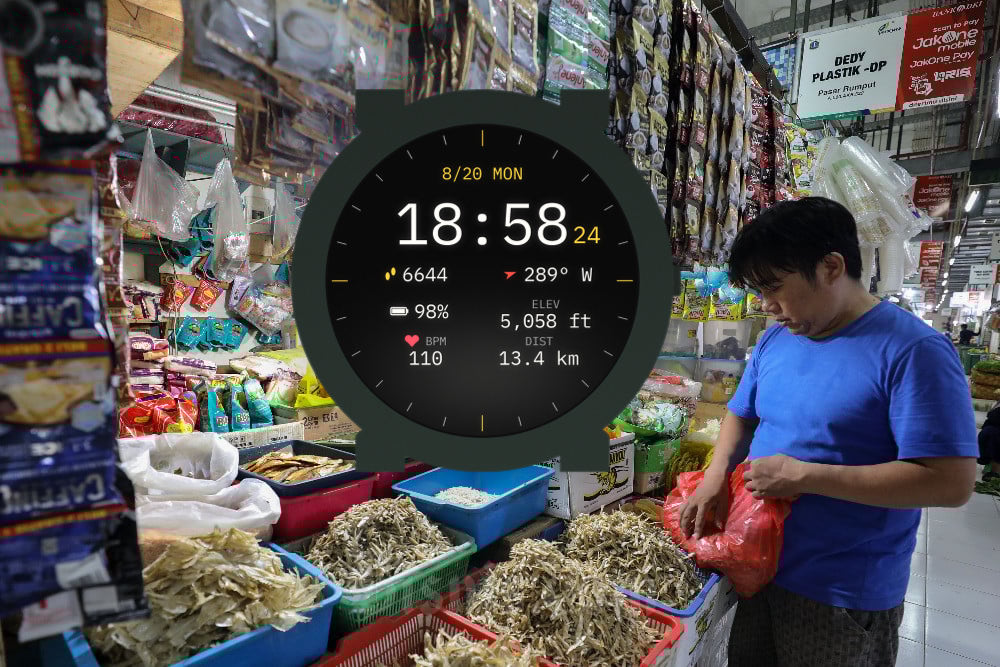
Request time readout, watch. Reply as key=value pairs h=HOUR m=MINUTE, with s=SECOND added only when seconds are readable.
h=18 m=58 s=24
